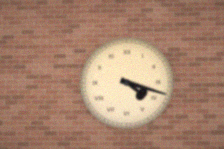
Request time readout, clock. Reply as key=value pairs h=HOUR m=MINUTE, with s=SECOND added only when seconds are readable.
h=4 m=18
